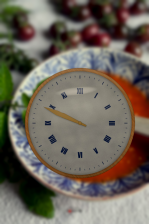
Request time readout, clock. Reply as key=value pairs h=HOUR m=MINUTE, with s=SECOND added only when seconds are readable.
h=9 m=49
